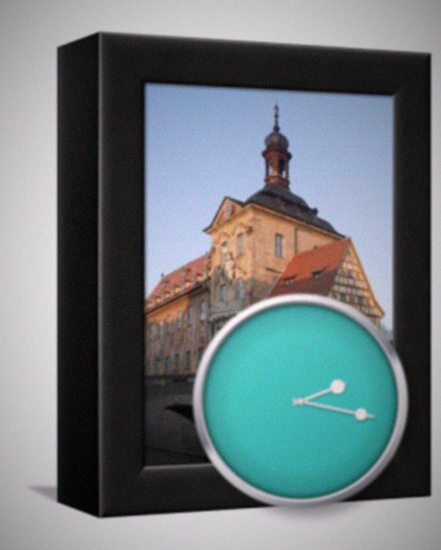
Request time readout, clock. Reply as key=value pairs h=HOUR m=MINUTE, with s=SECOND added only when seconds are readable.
h=2 m=17
